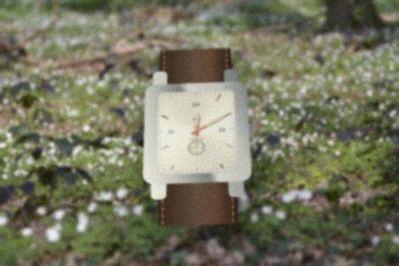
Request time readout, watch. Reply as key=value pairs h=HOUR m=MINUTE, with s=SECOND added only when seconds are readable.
h=12 m=10
